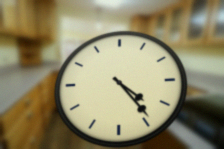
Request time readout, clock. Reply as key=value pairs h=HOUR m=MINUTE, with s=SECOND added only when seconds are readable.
h=4 m=24
